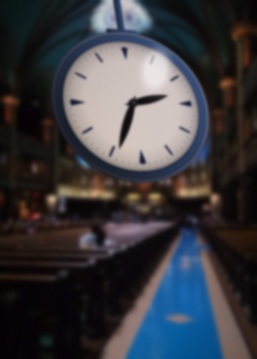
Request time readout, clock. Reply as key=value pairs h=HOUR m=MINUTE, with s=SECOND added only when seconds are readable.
h=2 m=34
